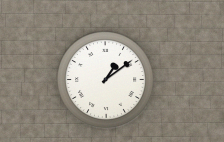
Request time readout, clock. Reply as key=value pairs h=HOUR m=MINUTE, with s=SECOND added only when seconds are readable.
h=1 m=9
